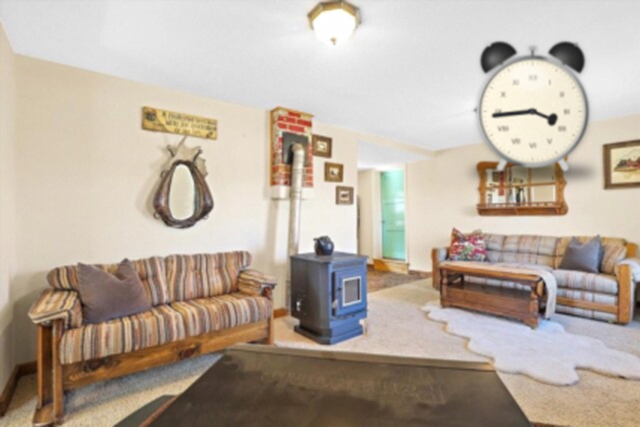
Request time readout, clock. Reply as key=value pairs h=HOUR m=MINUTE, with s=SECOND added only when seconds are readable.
h=3 m=44
